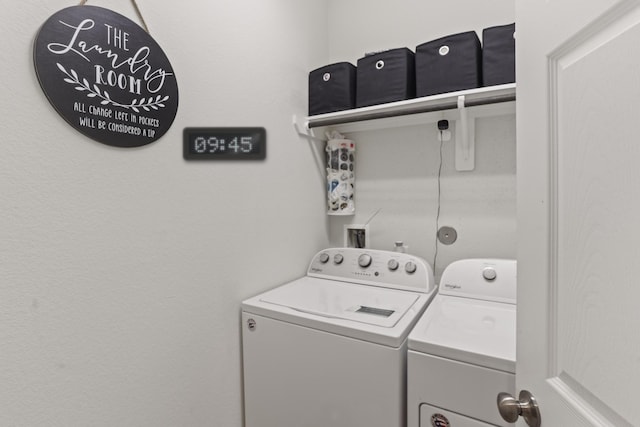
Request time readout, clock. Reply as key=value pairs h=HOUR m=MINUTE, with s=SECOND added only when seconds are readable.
h=9 m=45
